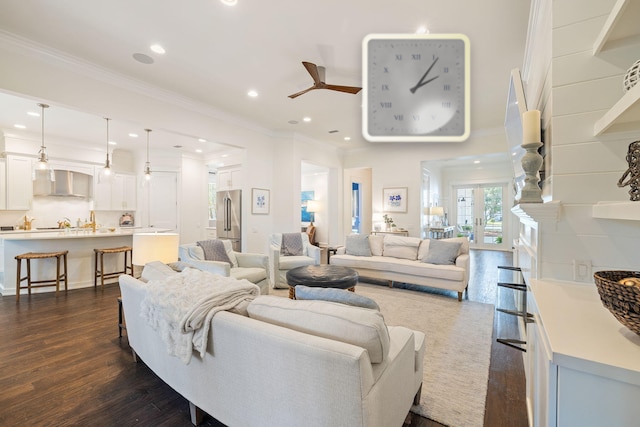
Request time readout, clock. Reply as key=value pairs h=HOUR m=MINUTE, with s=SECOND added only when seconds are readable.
h=2 m=6
